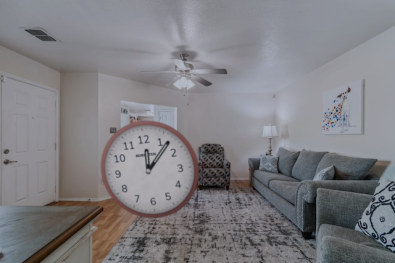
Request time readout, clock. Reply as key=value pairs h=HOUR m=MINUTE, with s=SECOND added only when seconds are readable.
h=12 m=7
